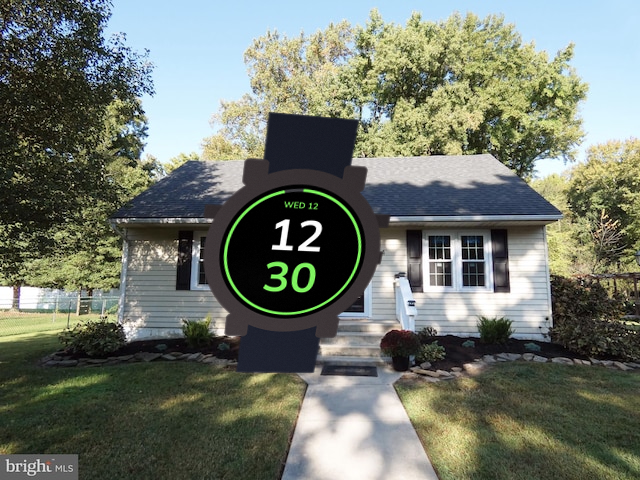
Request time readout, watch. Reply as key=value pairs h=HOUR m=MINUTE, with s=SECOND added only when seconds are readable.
h=12 m=30
